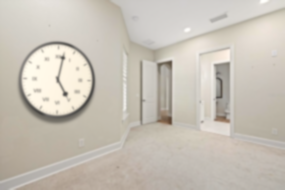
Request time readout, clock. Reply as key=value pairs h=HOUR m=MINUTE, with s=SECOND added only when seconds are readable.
h=5 m=2
